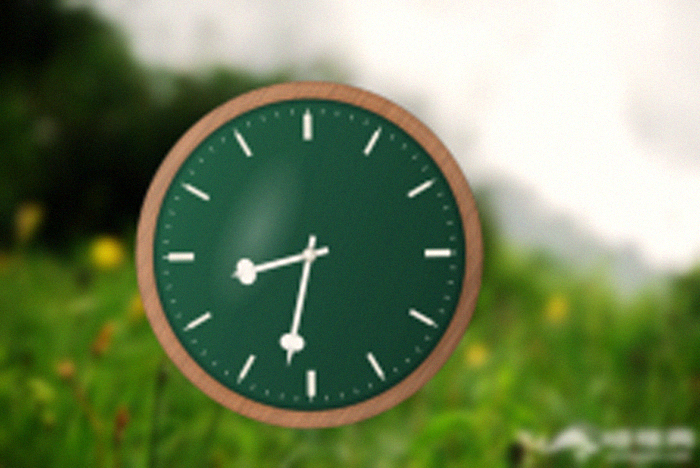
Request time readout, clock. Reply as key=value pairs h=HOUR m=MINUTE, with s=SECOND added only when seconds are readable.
h=8 m=32
